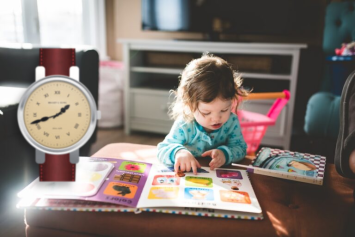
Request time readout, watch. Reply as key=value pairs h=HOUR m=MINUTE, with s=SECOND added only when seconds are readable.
h=1 m=42
